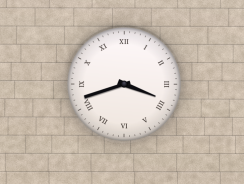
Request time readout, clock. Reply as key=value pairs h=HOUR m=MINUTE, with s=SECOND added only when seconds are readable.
h=3 m=42
